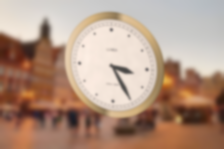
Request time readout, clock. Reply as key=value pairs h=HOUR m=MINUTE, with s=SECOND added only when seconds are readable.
h=3 m=25
